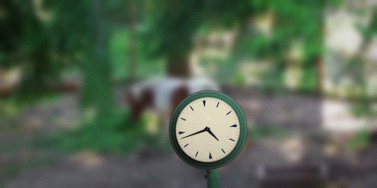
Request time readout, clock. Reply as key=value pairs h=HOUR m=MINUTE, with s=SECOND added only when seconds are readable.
h=4 m=43
